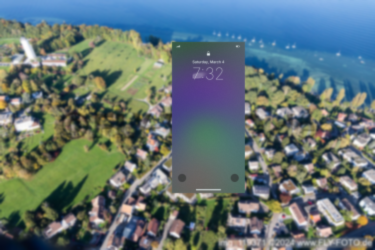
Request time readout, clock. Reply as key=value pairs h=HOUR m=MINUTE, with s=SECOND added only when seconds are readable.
h=7 m=32
